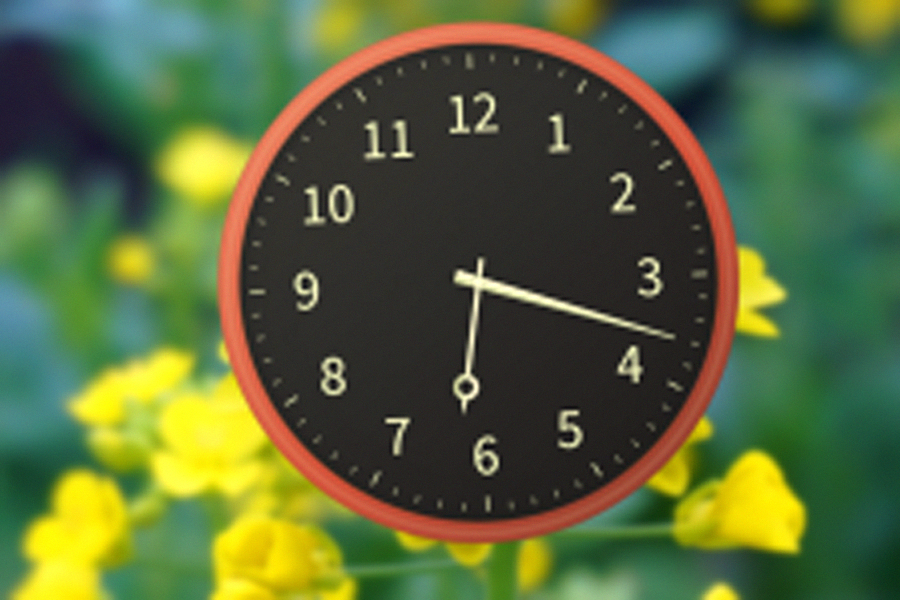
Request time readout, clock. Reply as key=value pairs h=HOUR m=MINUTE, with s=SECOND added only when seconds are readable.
h=6 m=18
